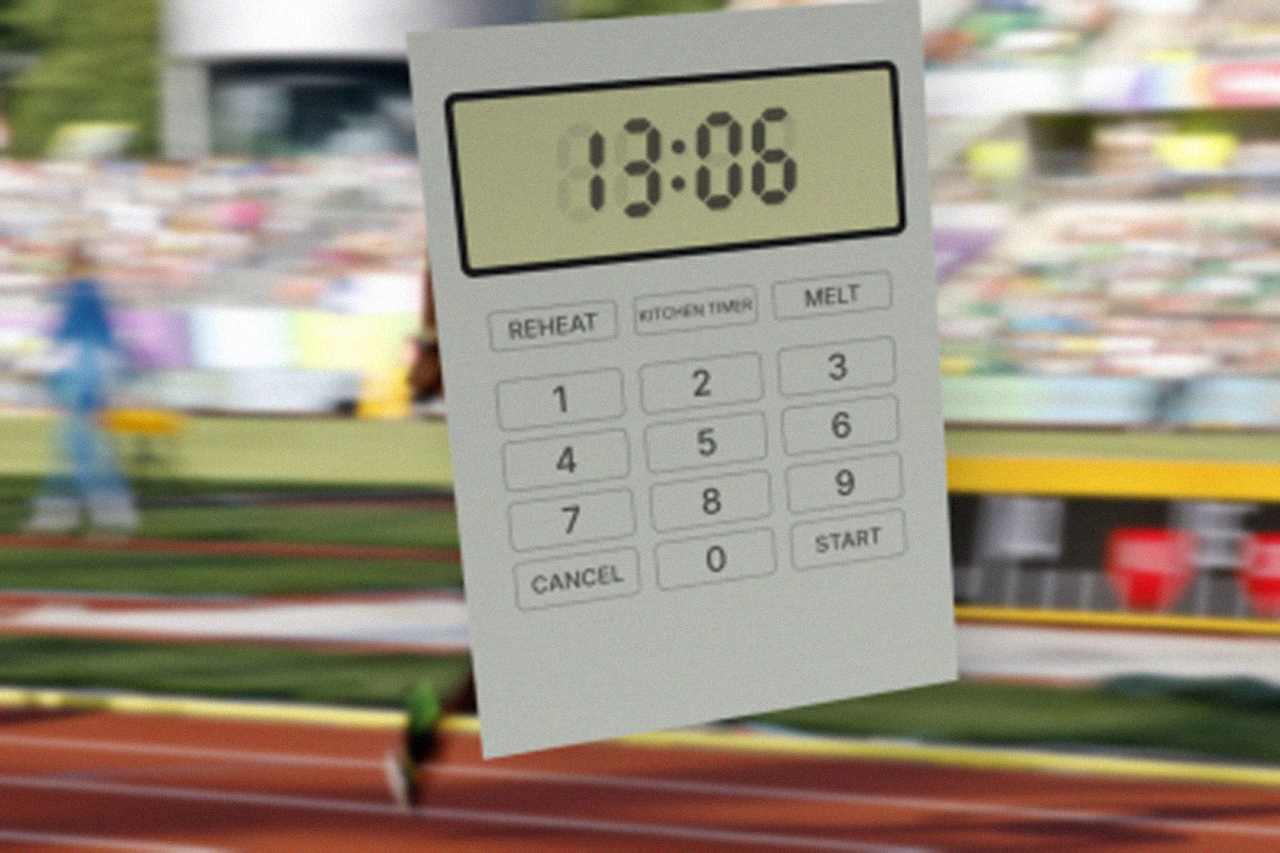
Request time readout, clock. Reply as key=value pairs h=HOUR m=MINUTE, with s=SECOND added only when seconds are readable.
h=13 m=6
